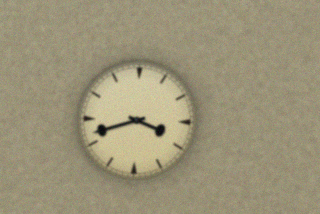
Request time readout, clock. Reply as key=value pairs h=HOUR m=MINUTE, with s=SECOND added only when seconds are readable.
h=3 m=42
